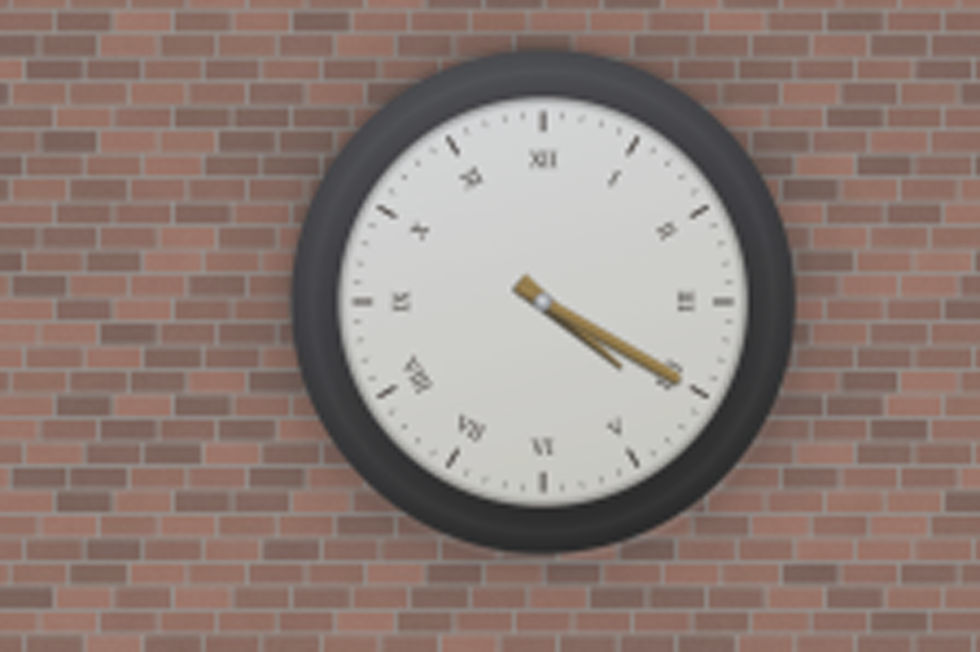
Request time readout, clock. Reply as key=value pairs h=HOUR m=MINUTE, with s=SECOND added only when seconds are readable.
h=4 m=20
